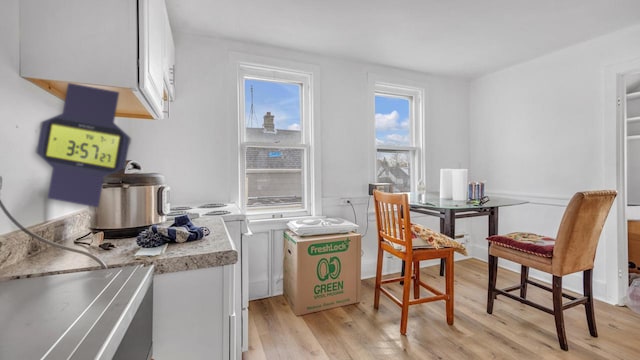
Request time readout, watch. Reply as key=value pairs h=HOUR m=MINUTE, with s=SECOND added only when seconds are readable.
h=3 m=57
